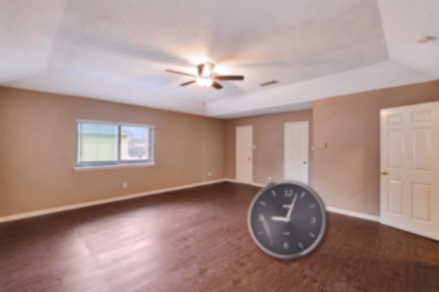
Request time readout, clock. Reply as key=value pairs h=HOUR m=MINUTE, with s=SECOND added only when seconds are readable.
h=9 m=3
